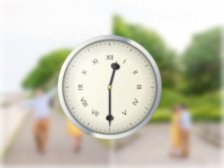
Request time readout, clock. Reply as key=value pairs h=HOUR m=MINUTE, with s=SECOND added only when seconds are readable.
h=12 m=30
